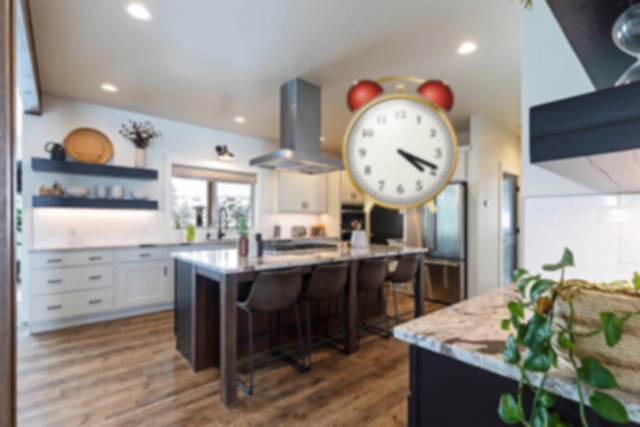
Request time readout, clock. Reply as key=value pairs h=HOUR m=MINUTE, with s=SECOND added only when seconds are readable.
h=4 m=19
